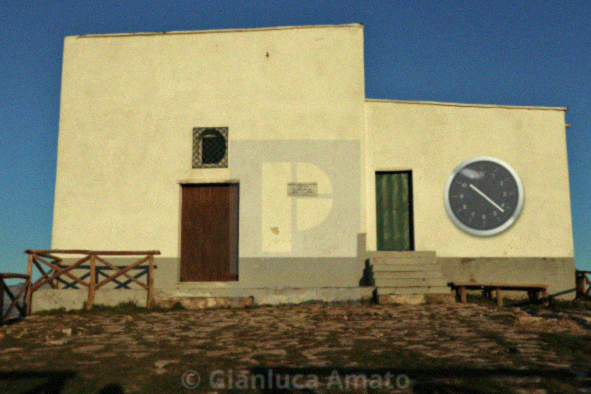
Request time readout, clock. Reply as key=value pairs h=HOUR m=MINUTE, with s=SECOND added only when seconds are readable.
h=10 m=22
